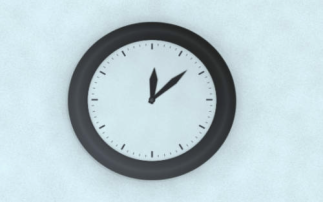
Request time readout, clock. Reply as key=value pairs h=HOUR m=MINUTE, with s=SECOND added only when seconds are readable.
h=12 m=8
